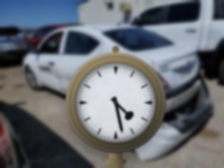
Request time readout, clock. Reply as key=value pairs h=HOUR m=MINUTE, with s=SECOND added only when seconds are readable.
h=4 m=28
